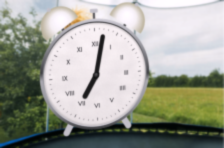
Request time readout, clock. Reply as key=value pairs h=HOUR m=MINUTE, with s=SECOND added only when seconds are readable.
h=7 m=2
